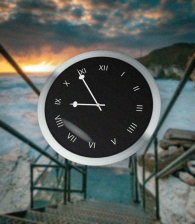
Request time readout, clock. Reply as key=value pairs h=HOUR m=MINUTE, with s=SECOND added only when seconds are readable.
h=8 m=54
